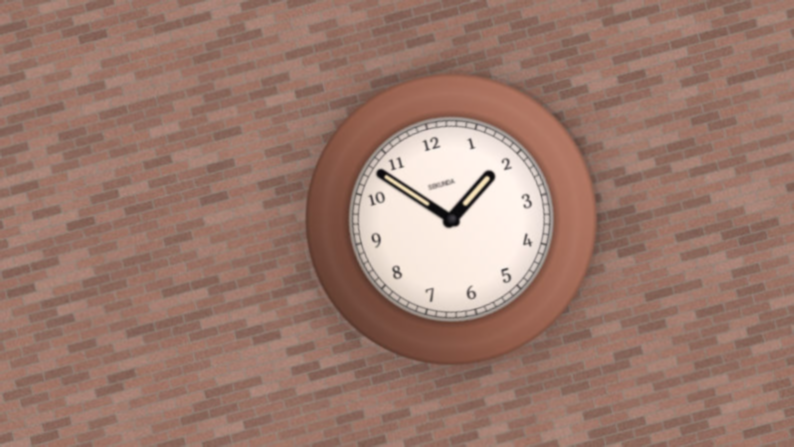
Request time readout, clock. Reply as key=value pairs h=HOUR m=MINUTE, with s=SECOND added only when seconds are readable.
h=1 m=53
